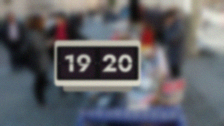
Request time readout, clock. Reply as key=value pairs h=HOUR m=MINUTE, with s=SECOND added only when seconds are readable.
h=19 m=20
